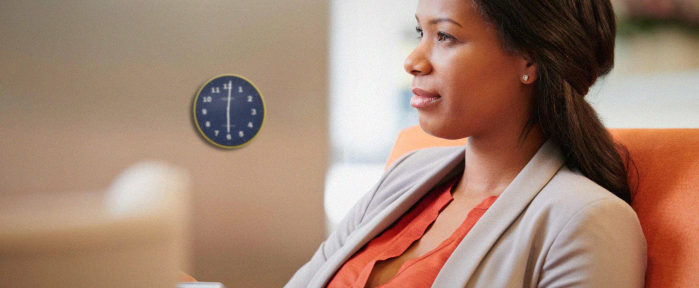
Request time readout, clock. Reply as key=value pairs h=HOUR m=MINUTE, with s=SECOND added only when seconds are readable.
h=6 m=1
